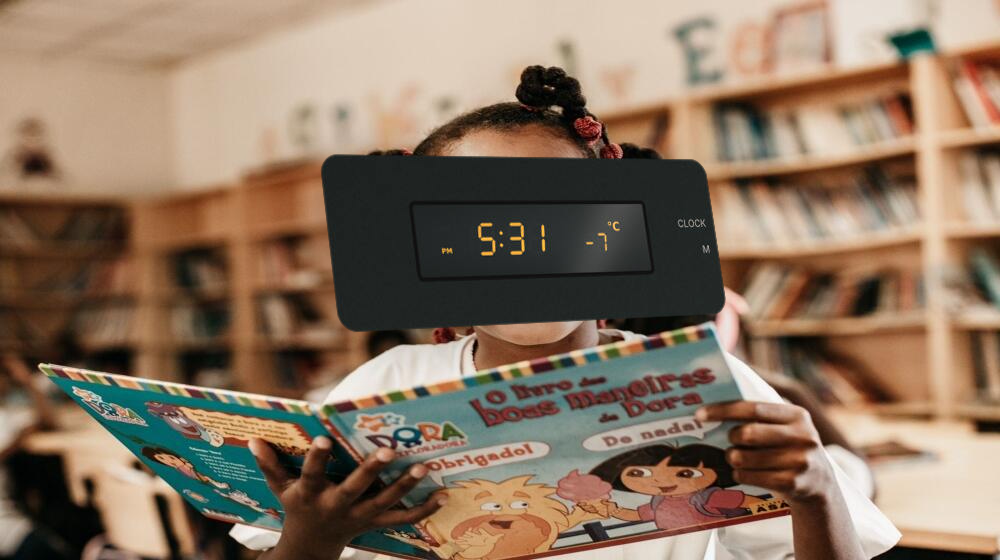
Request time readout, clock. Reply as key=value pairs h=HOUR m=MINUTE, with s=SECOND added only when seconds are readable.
h=5 m=31
